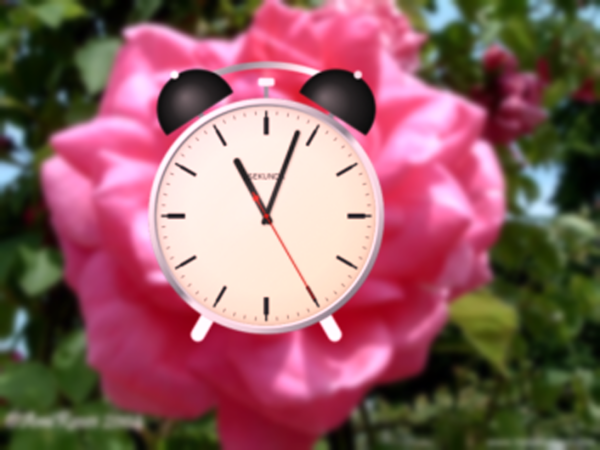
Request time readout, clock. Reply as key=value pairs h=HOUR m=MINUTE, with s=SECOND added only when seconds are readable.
h=11 m=3 s=25
